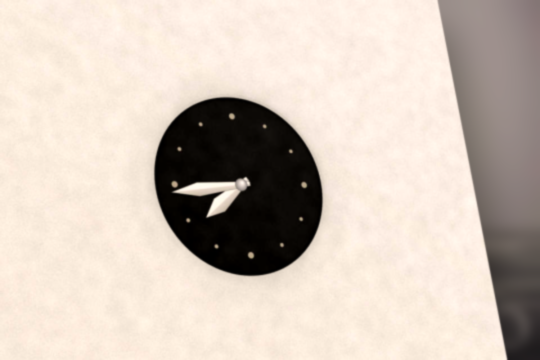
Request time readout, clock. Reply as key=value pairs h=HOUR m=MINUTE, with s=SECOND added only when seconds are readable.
h=7 m=44
